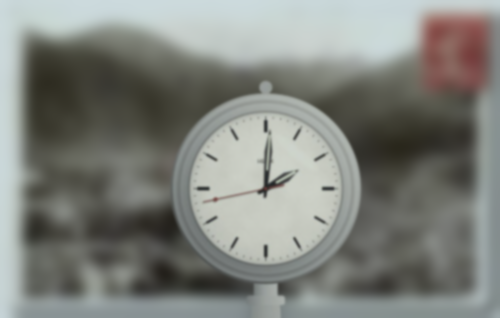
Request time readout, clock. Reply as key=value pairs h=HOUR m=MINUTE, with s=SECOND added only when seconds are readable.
h=2 m=0 s=43
